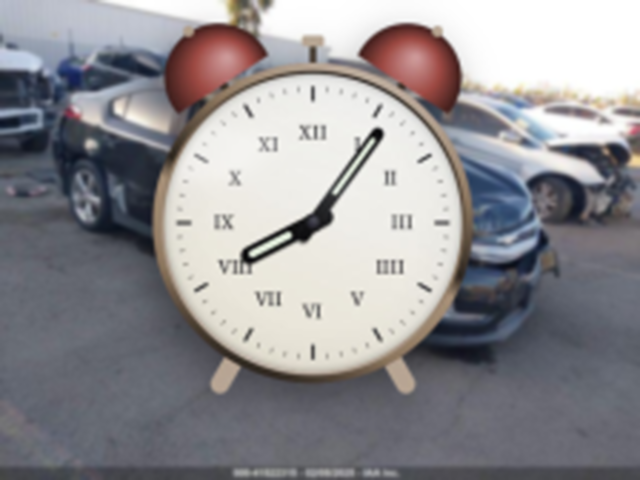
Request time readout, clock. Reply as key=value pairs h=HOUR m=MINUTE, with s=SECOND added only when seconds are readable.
h=8 m=6
